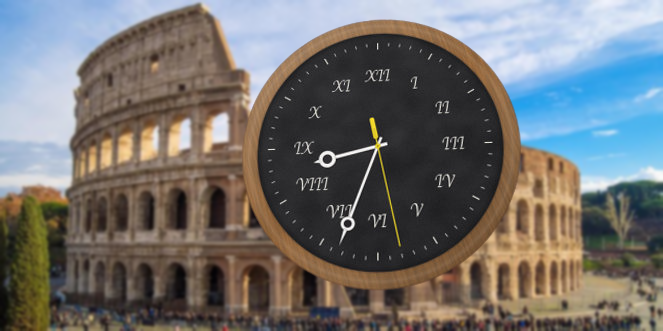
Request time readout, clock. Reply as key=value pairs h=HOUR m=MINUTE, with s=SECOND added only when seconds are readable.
h=8 m=33 s=28
